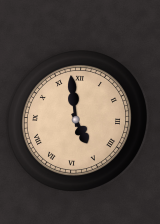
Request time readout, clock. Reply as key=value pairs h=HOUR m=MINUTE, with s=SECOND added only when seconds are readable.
h=4 m=58
